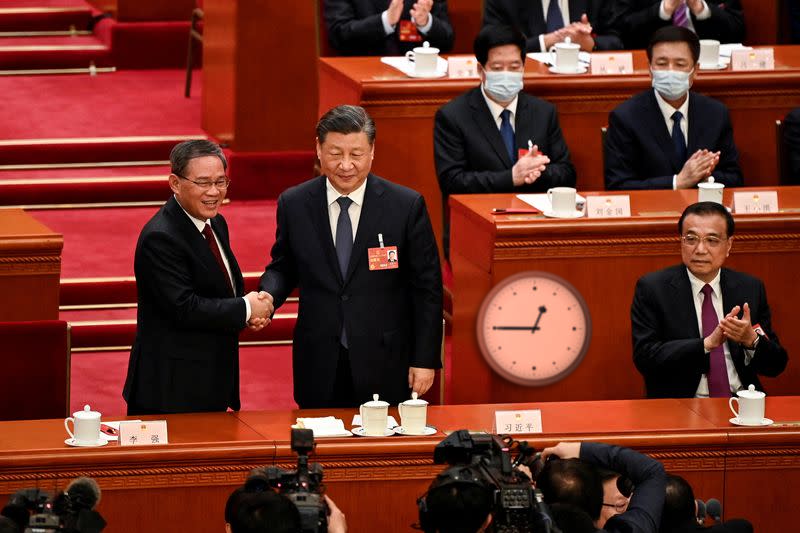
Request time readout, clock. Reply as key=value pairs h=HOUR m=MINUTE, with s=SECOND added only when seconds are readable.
h=12 m=45
